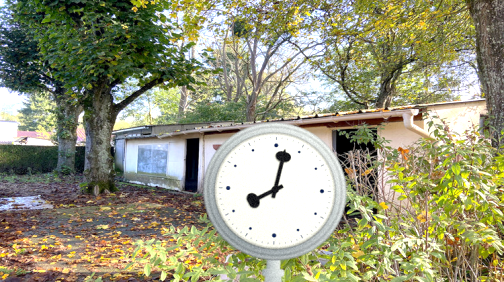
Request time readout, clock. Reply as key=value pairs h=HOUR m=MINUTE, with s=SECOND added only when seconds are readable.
h=8 m=2
